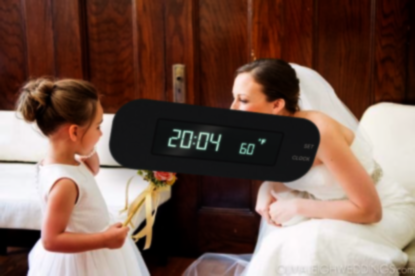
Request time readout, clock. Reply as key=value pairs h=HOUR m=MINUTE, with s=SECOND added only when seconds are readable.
h=20 m=4
